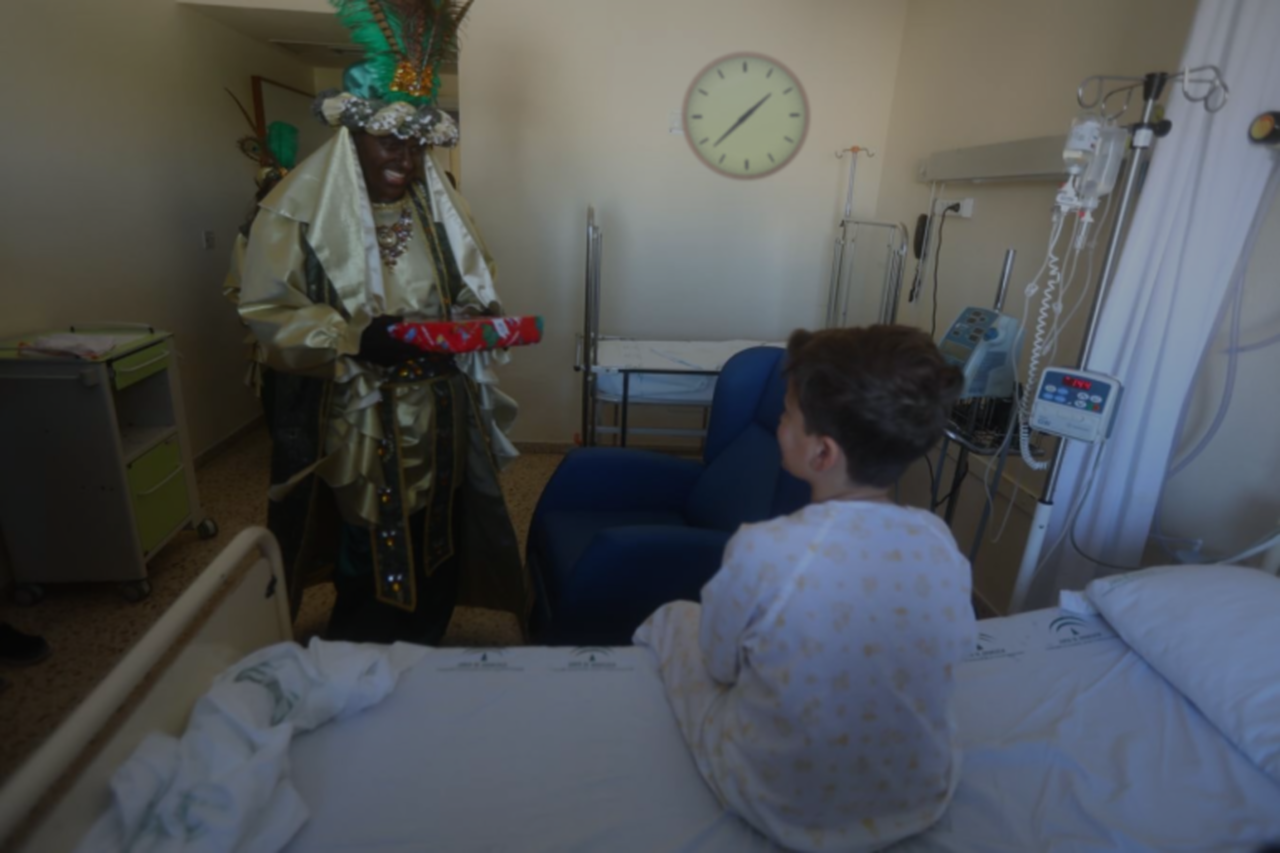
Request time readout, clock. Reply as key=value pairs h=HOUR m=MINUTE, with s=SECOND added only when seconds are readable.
h=1 m=38
